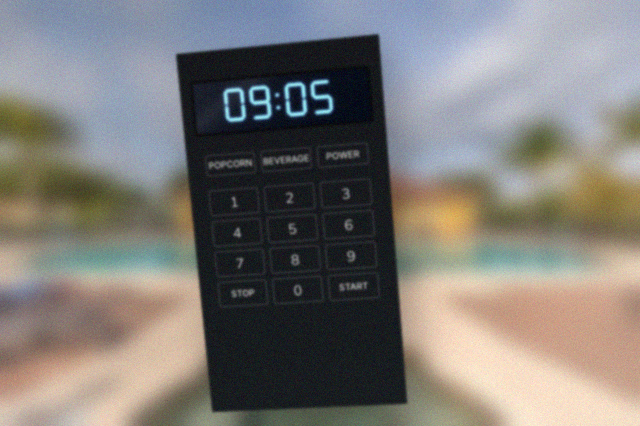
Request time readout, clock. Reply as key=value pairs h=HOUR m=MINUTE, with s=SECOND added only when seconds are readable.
h=9 m=5
